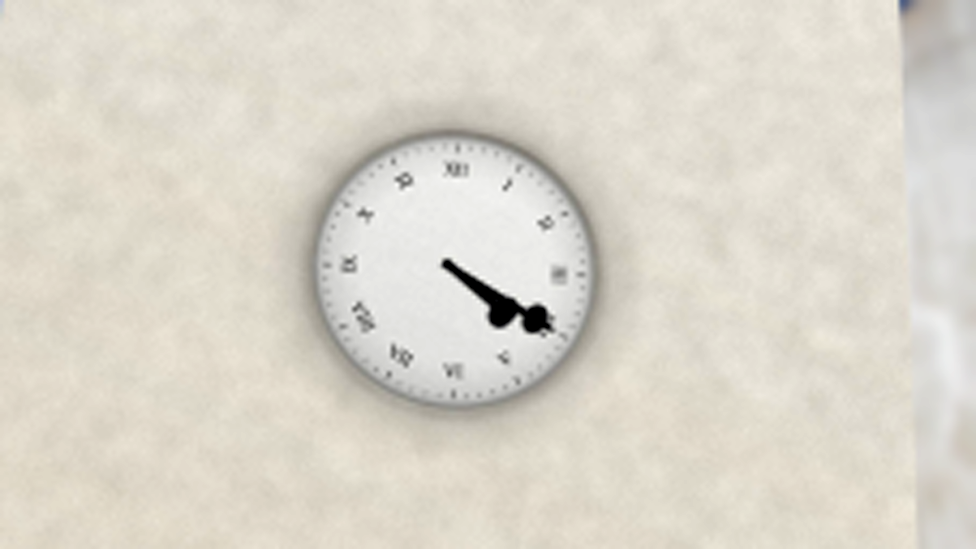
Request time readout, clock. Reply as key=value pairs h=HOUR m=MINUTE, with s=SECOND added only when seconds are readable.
h=4 m=20
